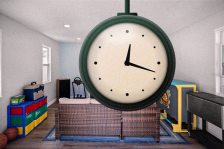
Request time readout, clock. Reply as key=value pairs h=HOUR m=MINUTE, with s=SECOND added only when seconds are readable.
h=12 m=18
